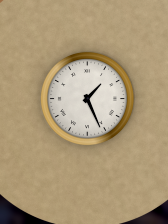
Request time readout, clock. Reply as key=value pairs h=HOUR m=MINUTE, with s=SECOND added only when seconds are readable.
h=1 m=26
